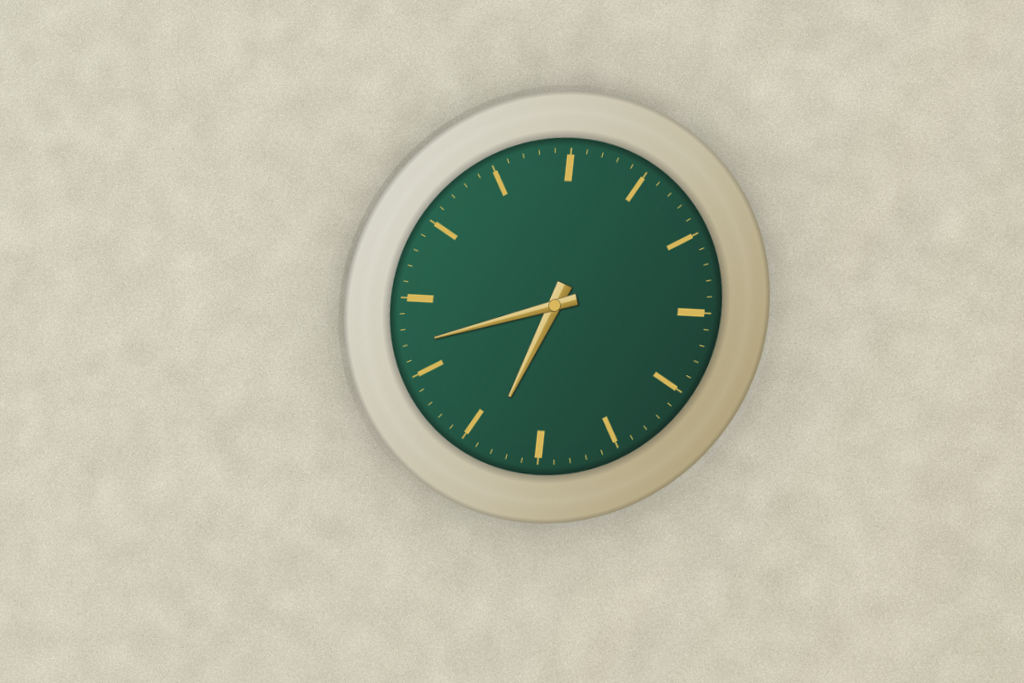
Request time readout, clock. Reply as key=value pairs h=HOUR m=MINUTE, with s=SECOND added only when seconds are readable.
h=6 m=42
